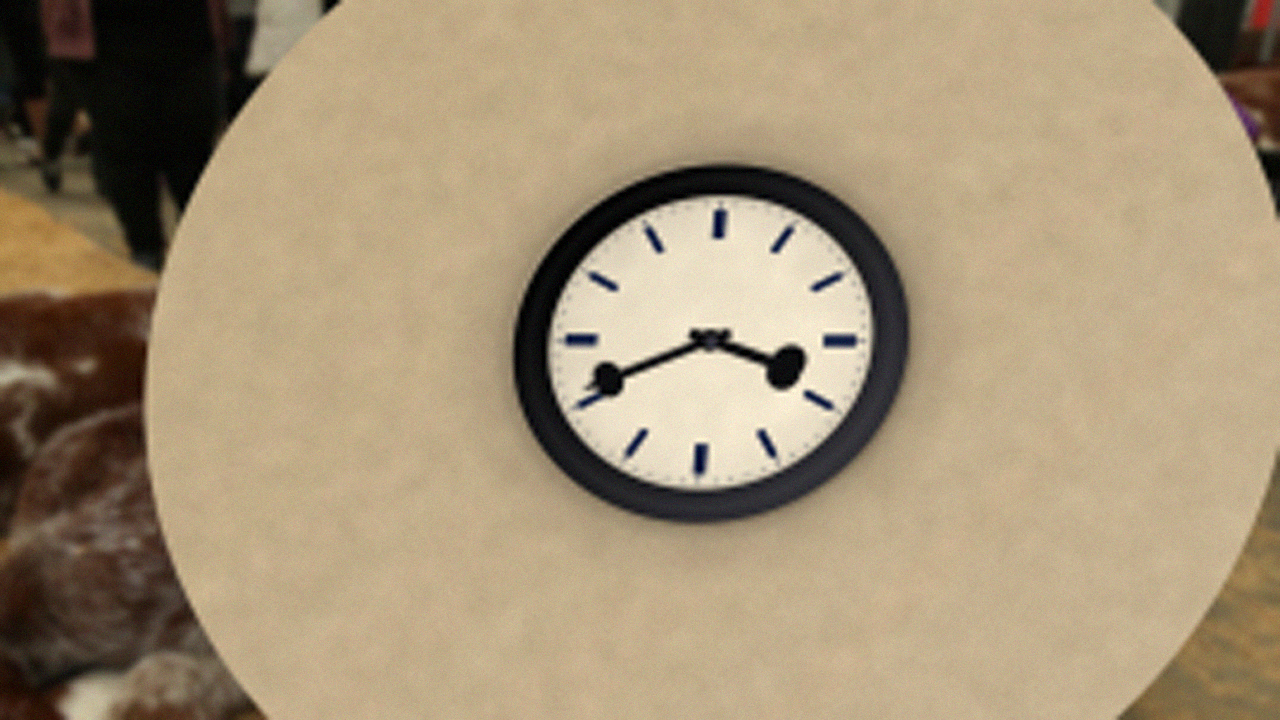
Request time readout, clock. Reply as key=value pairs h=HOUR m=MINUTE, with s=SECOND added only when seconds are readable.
h=3 m=41
